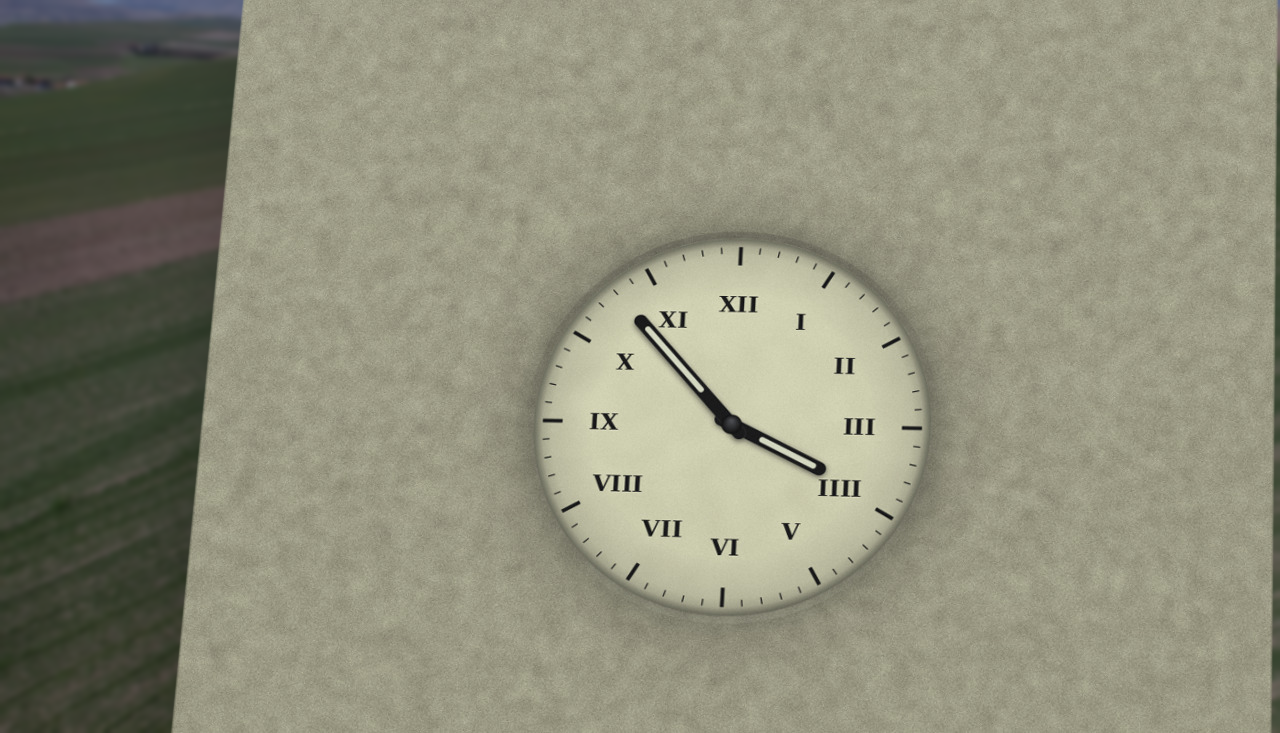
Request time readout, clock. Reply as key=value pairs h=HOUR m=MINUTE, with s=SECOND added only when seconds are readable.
h=3 m=53
